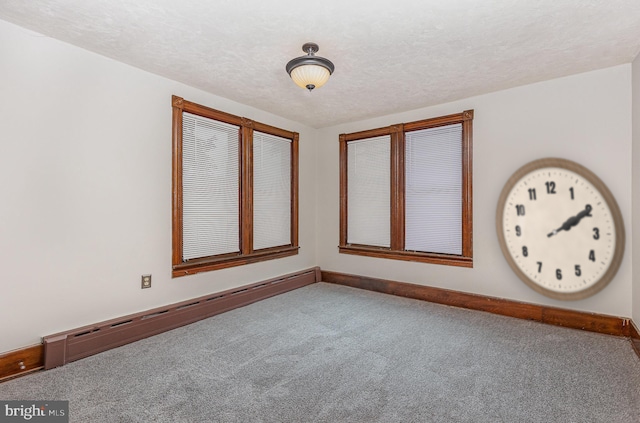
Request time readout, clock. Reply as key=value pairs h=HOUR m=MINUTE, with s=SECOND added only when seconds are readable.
h=2 m=10
